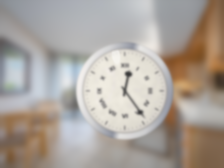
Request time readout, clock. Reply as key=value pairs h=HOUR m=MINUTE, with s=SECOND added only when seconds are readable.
h=12 m=24
